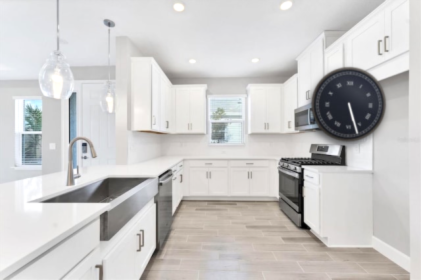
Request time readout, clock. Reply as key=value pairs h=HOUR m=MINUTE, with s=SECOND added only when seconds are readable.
h=5 m=27
